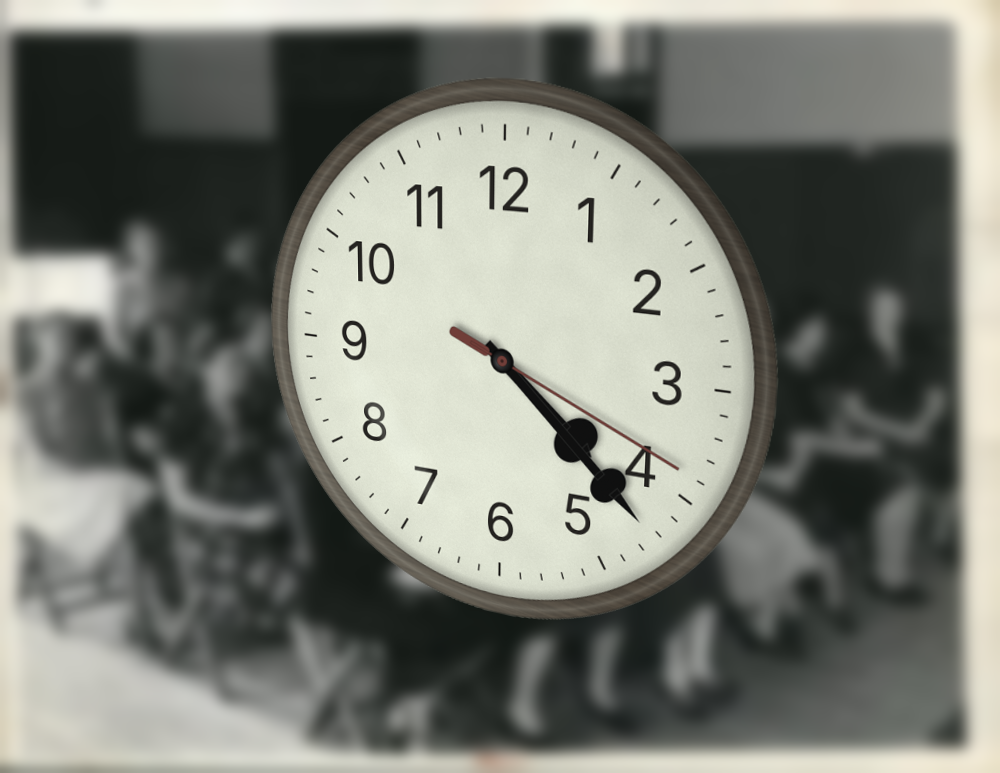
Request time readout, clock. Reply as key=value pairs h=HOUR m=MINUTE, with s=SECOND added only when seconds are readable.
h=4 m=22 s=19
